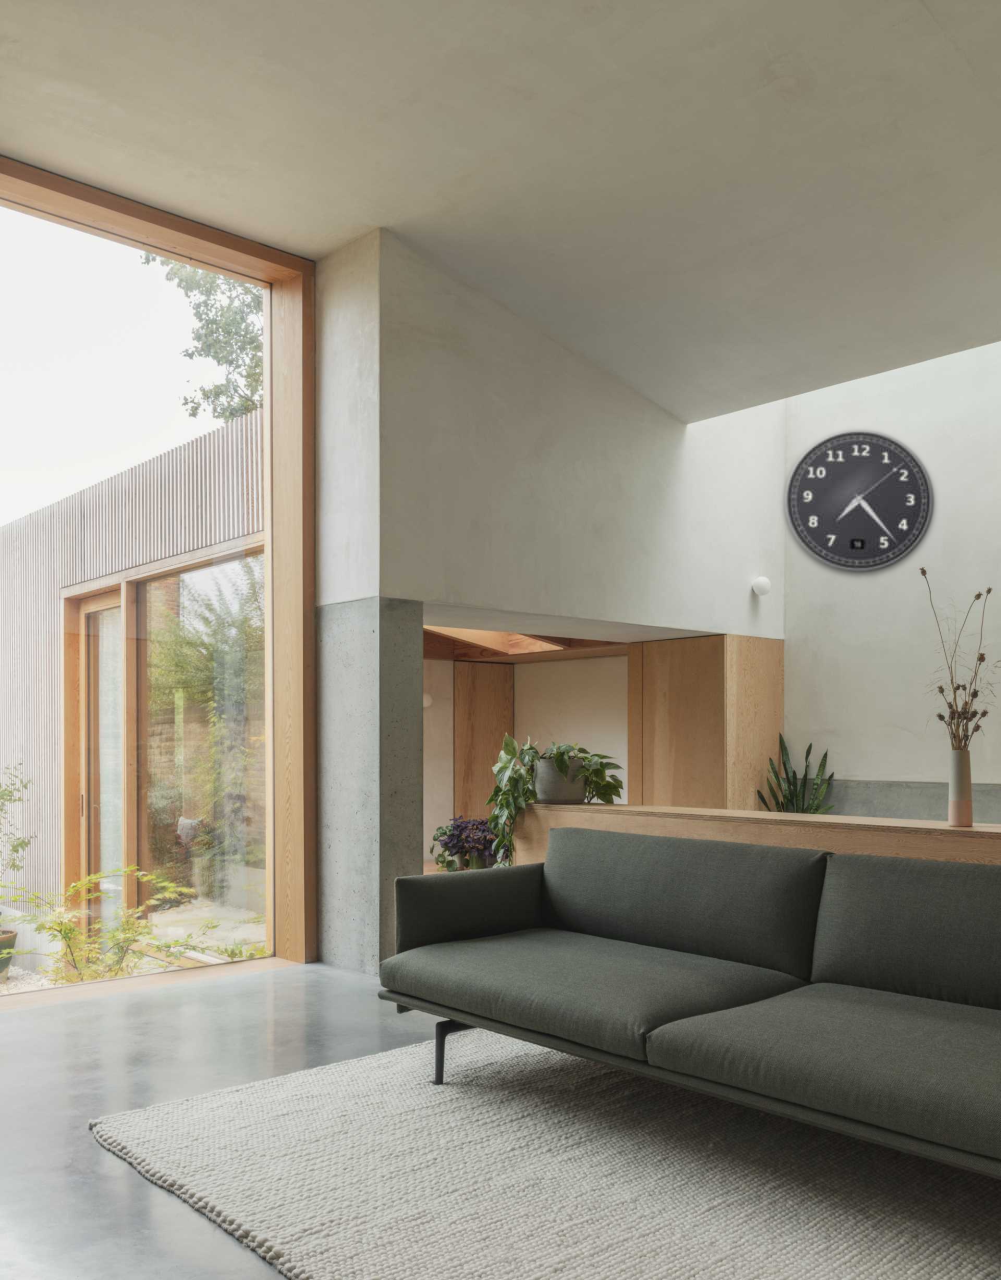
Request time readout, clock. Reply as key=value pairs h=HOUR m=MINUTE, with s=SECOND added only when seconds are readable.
h=7 m=23 s=8
